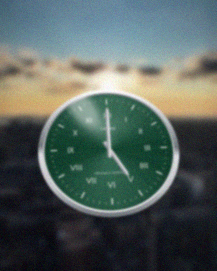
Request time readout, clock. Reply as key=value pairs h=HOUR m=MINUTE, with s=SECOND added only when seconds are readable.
h=5 m=0
